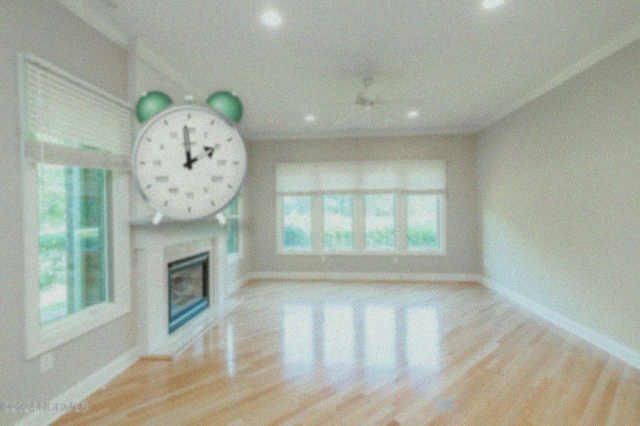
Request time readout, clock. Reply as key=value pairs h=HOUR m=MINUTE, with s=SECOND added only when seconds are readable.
h=1 m=59
